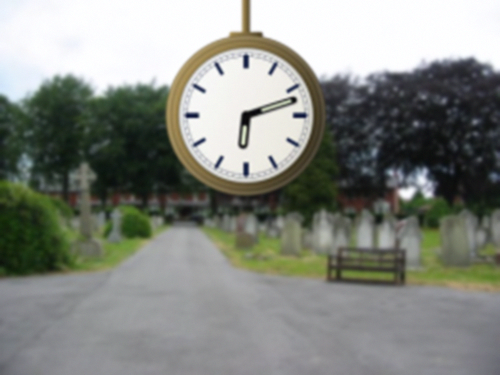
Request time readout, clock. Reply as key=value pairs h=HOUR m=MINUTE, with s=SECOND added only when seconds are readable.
h=6 m=12
